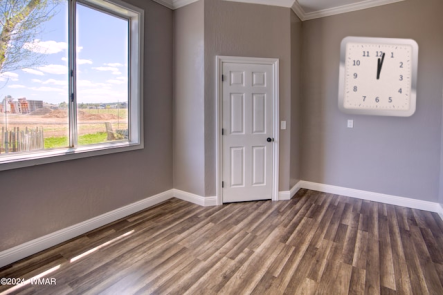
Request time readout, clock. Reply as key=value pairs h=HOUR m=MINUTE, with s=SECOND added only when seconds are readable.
h=12 m=2
